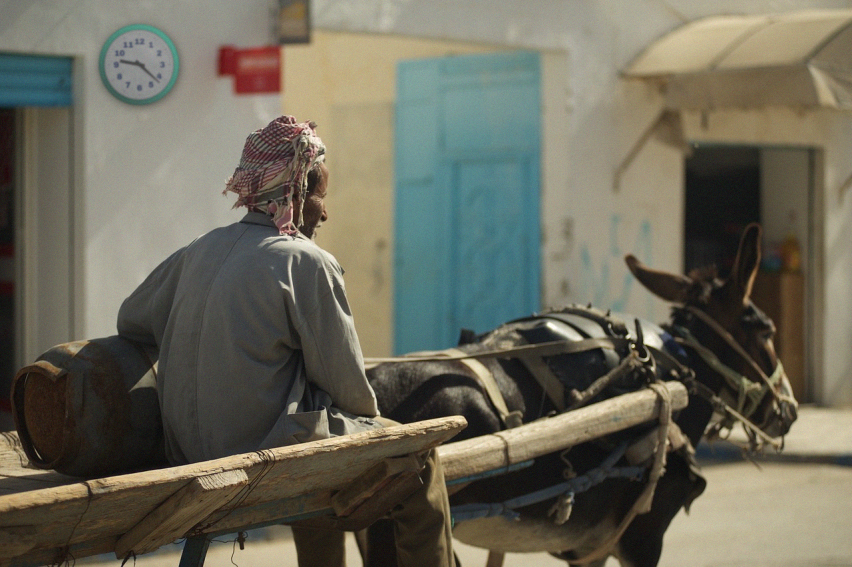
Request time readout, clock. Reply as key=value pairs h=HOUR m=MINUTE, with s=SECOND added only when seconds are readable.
h=9 m=22
